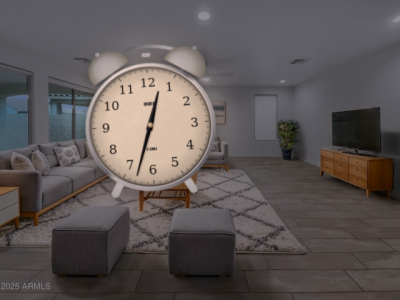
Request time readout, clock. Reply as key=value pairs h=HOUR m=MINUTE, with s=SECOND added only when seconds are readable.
h=12 m=33
